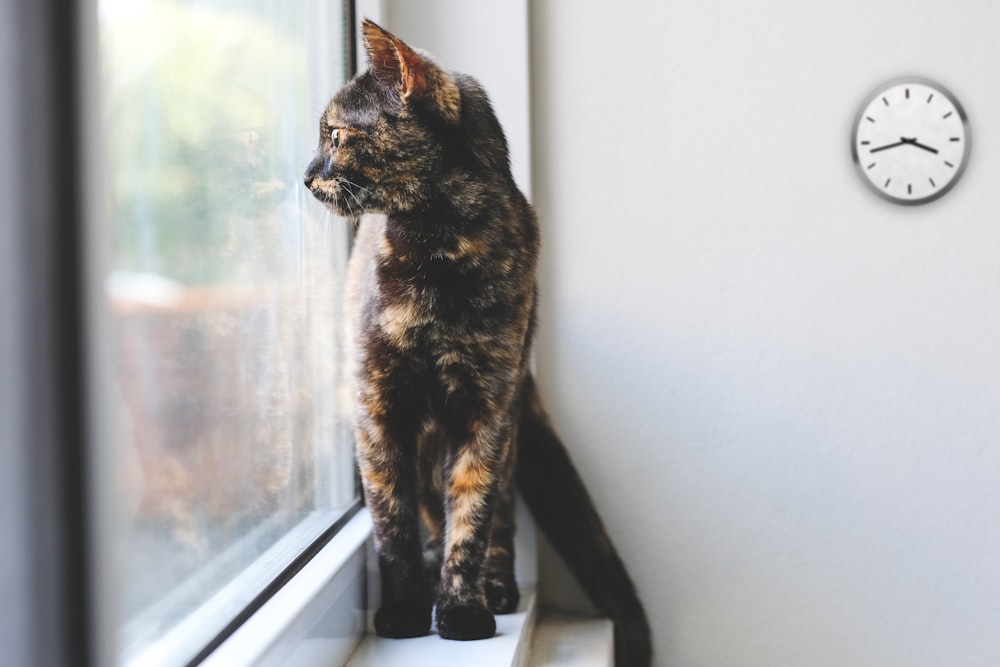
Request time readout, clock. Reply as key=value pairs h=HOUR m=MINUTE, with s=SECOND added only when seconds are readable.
h=3 m=43
